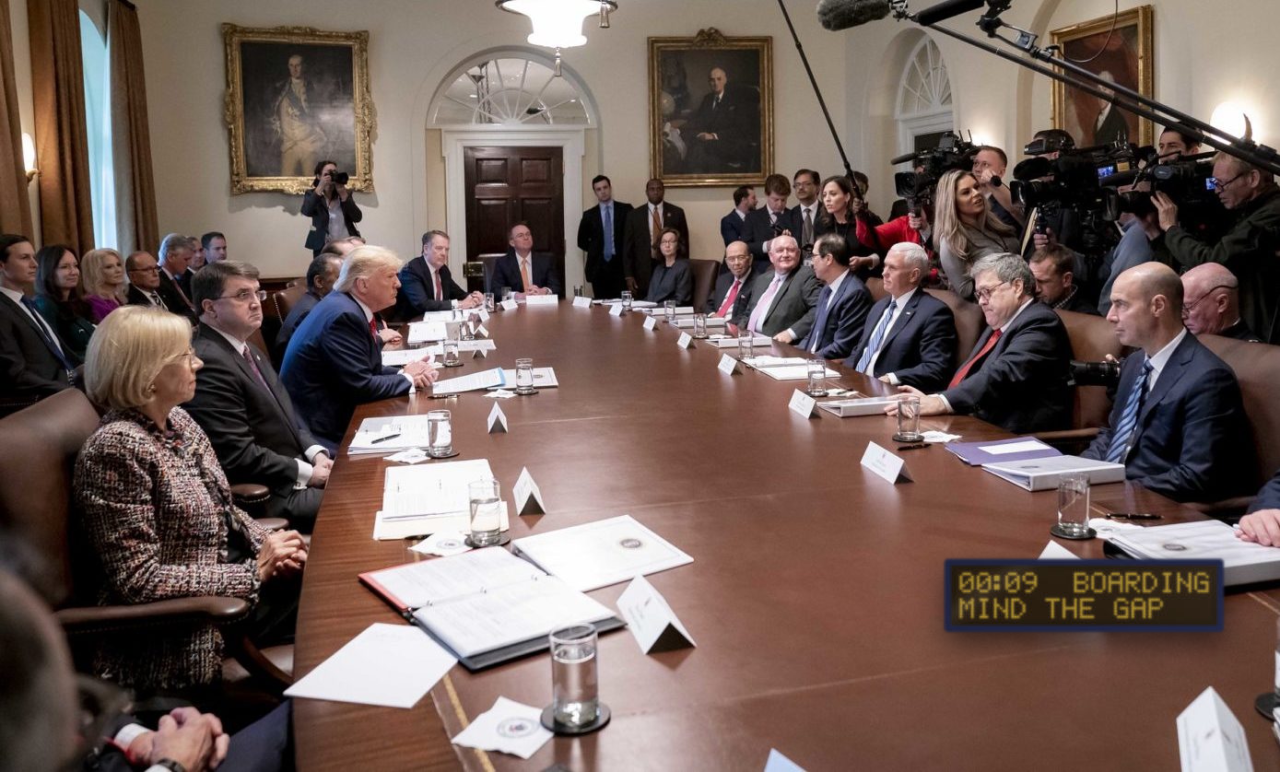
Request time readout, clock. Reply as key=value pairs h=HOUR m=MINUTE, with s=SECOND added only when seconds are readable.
h=0 m=9
